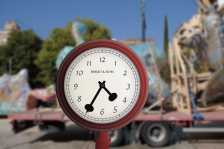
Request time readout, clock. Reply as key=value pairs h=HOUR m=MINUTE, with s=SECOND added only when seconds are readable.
h=4 m=35
